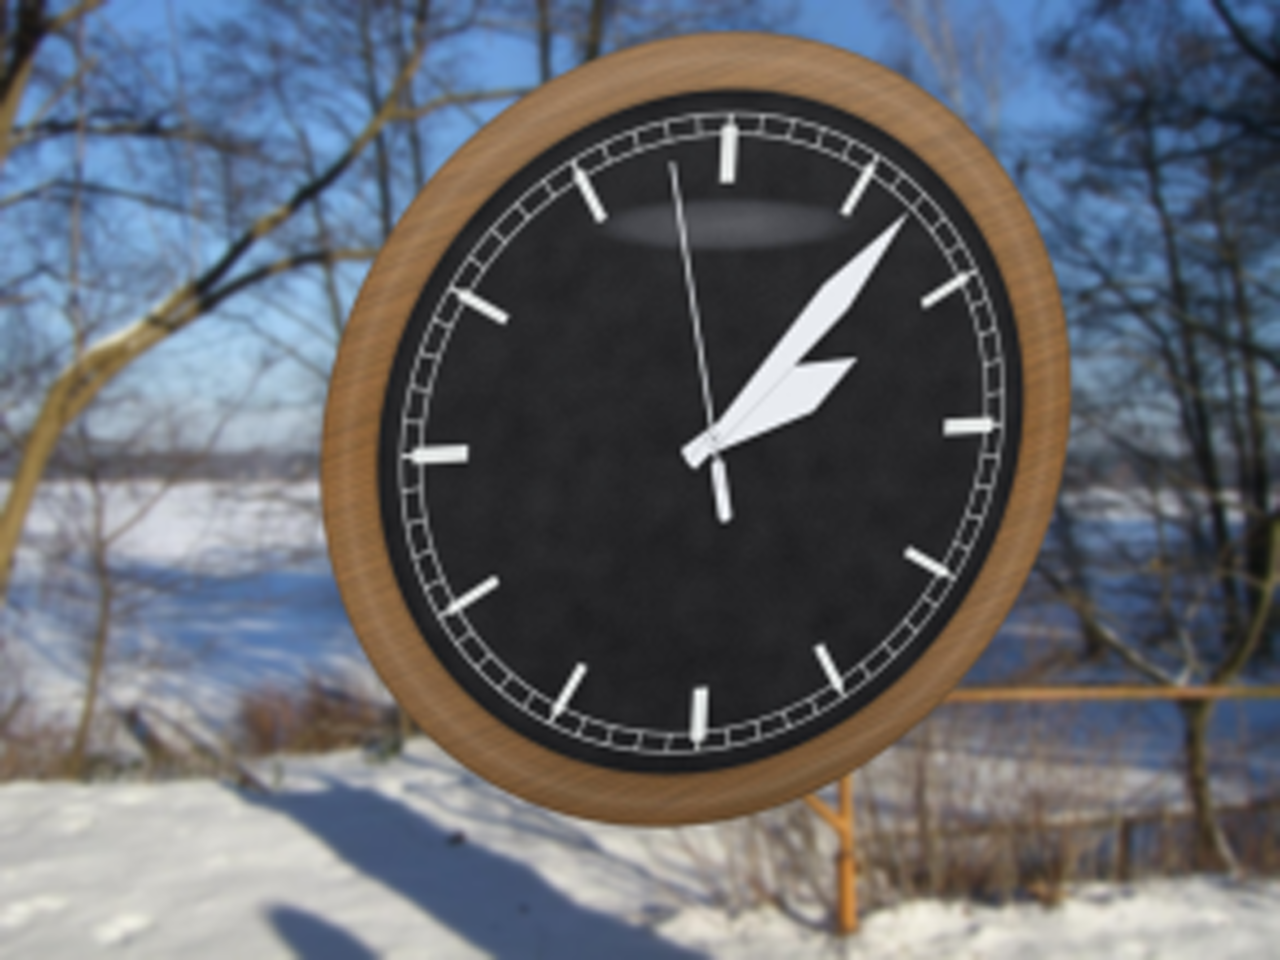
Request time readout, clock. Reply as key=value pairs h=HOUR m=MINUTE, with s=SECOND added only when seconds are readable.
h=2 m=6 s=58
